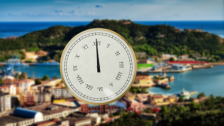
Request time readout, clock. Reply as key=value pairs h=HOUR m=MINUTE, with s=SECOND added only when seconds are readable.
h=12 m=0
